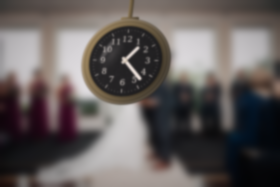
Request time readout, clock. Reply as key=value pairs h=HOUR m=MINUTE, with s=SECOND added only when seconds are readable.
h=1 m=23
